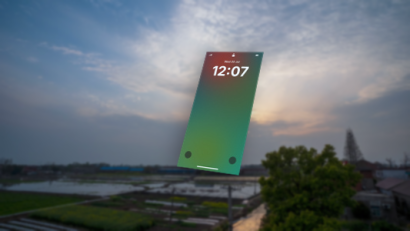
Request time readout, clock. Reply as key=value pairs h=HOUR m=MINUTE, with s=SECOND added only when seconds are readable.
h=12 m=7
